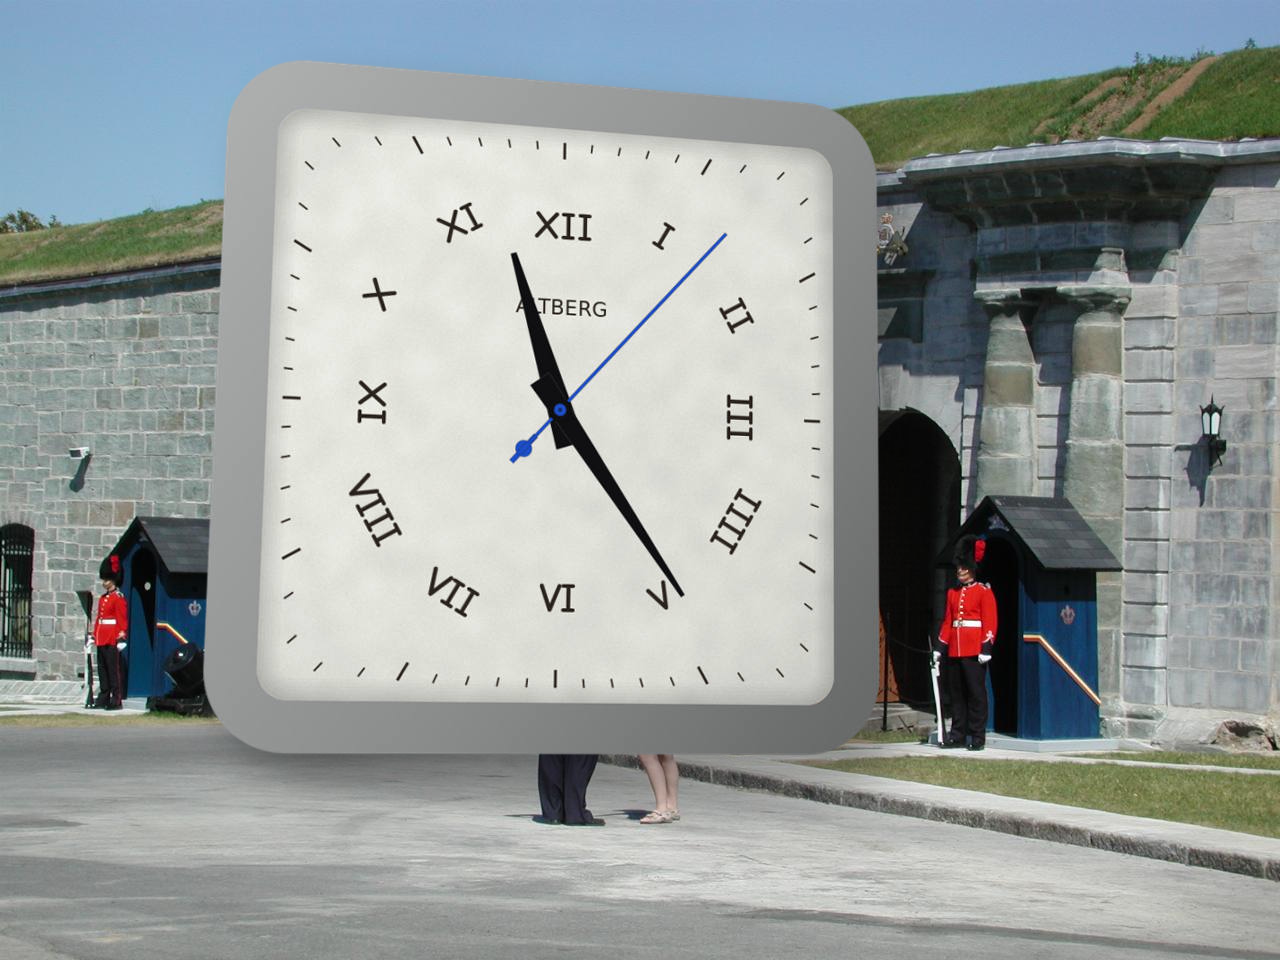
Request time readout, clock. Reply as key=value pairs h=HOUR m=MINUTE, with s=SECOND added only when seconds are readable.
h=11 m=24 s=7
